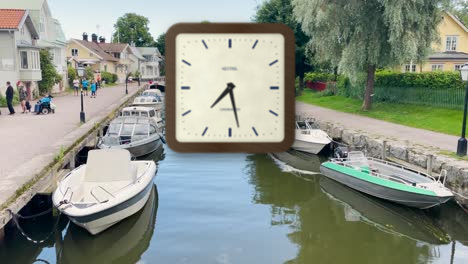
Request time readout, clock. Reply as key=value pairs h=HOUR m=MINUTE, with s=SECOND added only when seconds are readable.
h=7 m=28
